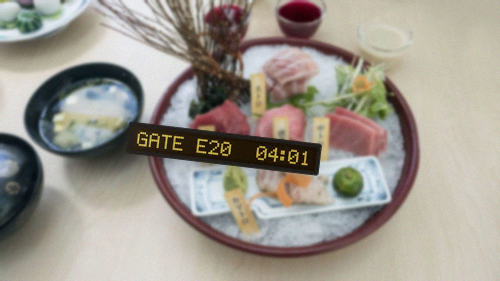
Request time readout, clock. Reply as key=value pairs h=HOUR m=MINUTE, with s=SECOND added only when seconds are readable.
h=4 m=1
